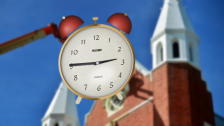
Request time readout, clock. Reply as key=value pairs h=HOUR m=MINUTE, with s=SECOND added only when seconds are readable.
h=2 m=45
